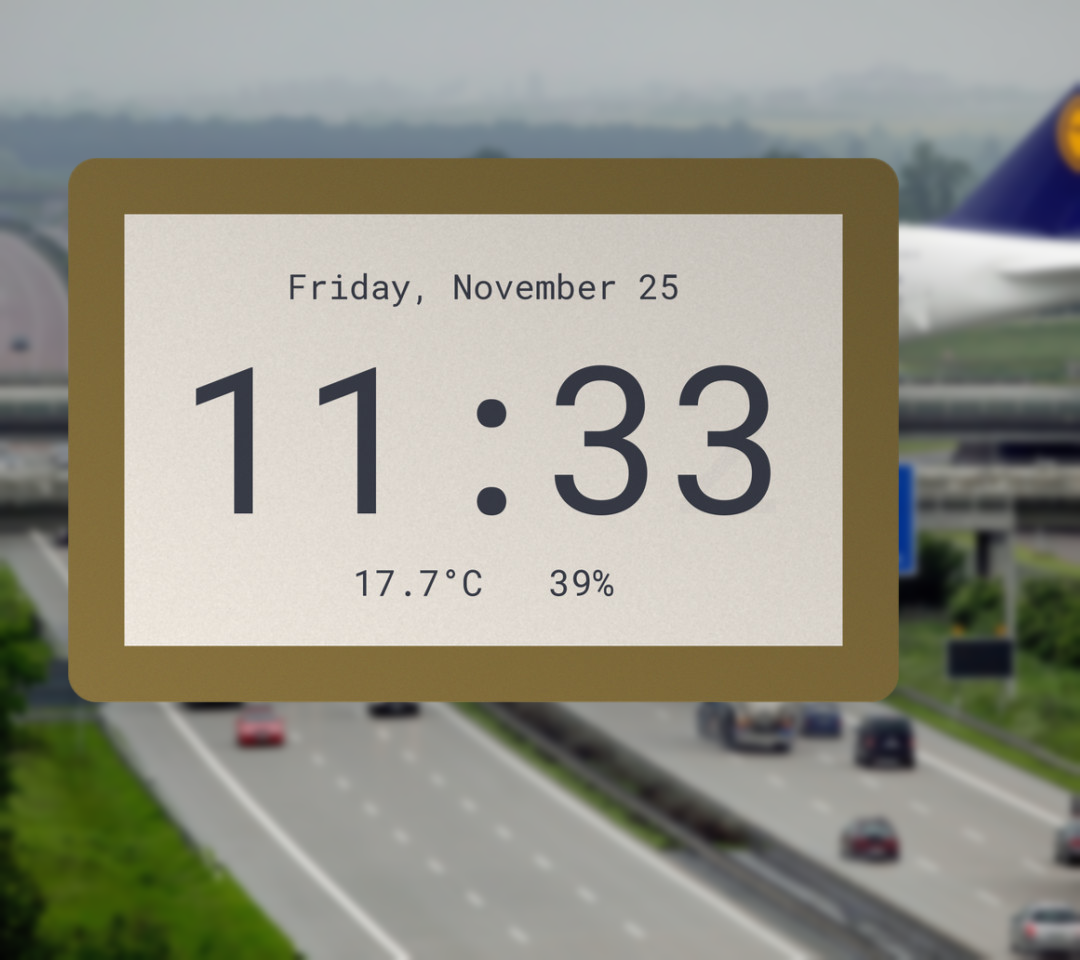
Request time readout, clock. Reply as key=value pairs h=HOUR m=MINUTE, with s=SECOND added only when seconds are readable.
h=11 m=33
